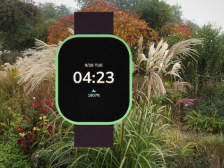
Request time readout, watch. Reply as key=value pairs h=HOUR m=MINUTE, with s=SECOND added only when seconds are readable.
h=4 m=23
